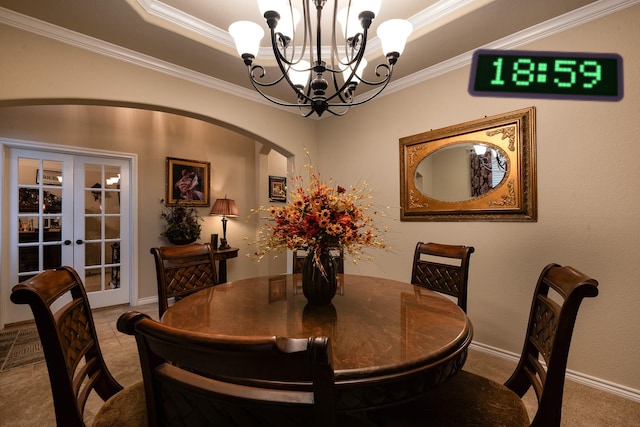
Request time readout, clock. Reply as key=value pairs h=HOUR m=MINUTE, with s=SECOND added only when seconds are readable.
h=18 m=59
